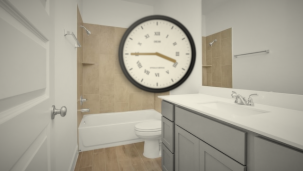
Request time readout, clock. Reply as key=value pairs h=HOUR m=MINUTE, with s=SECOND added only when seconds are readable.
h=3 m=45
